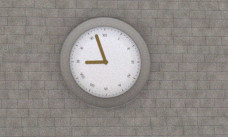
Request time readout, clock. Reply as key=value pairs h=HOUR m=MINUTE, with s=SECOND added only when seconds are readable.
h=8 m=57
